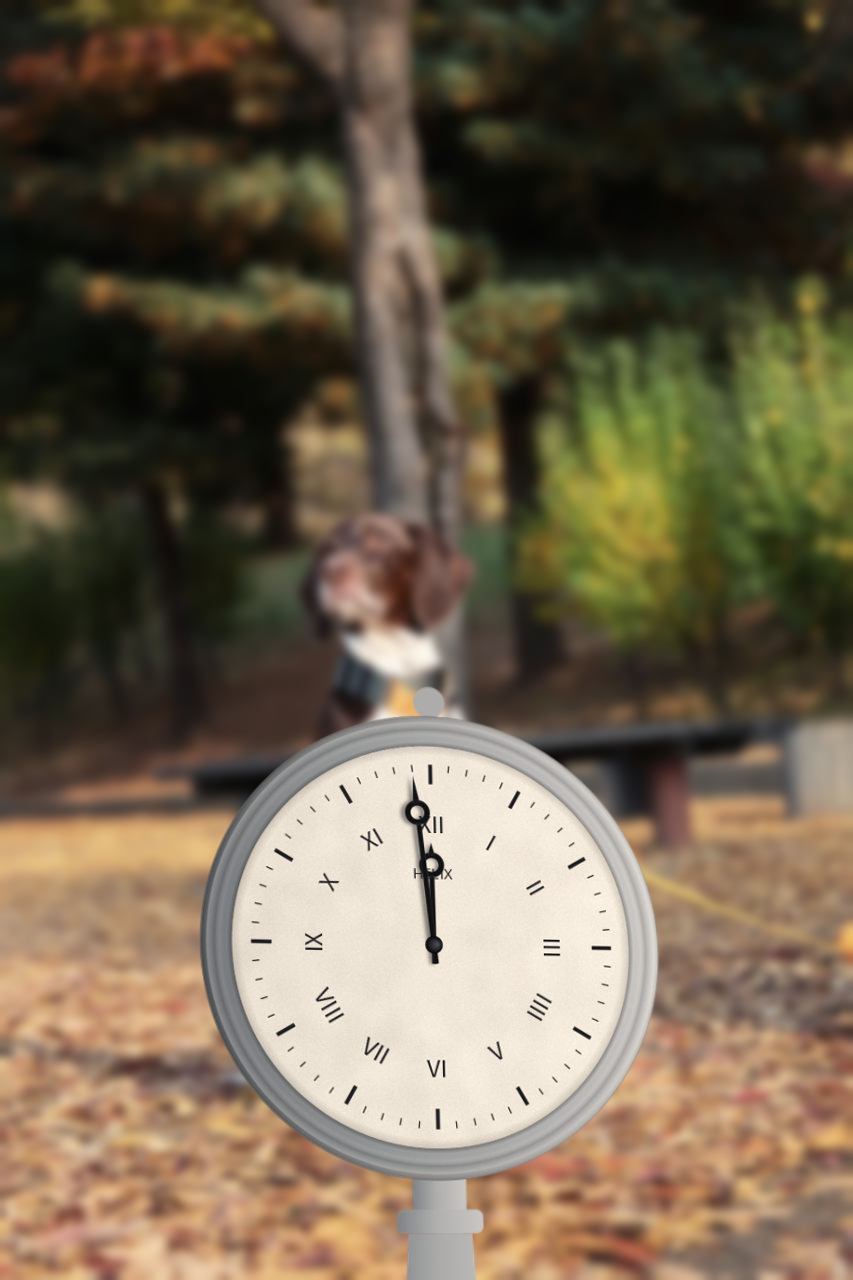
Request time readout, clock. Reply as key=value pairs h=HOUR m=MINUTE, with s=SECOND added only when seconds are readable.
h=11 m=59
